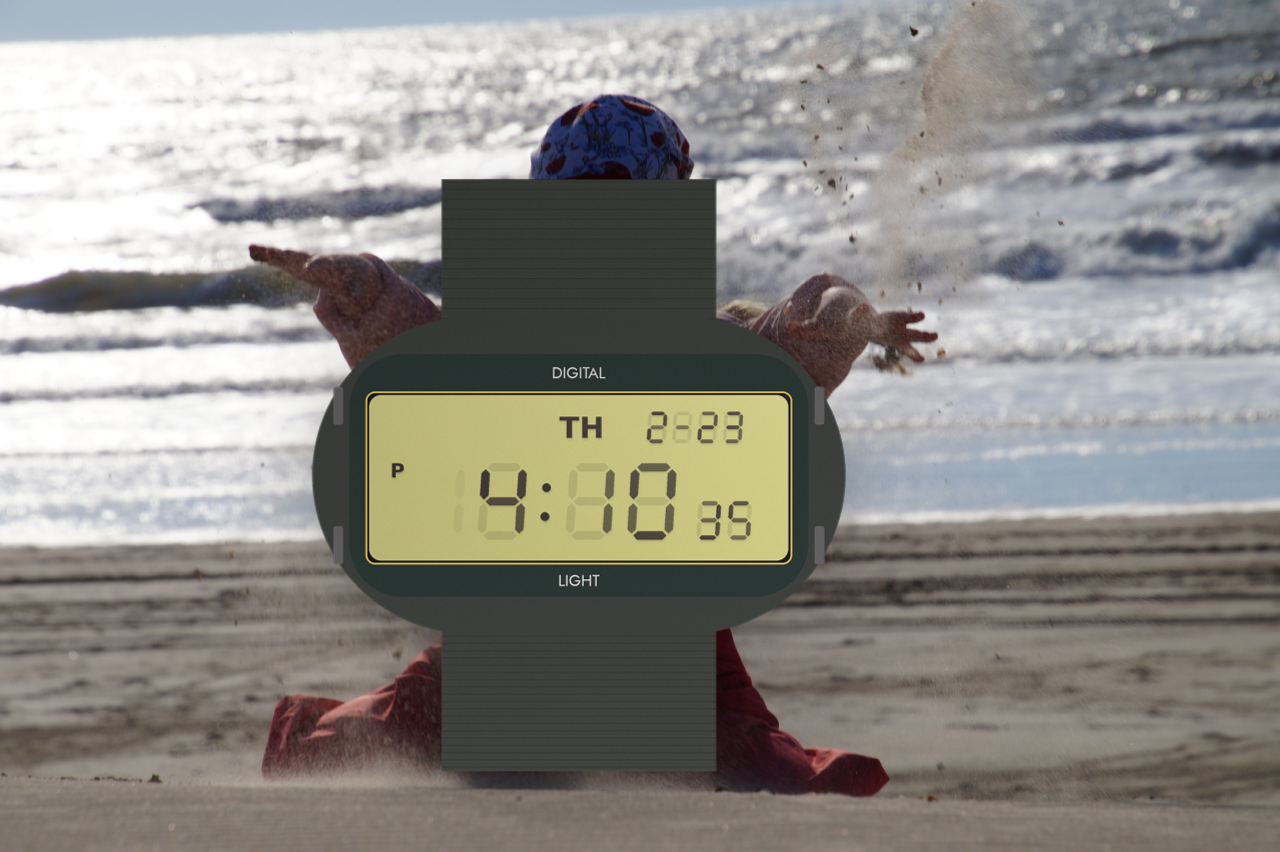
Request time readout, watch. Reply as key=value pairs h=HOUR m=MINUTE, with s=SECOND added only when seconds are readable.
h=4 m=10 s=35
